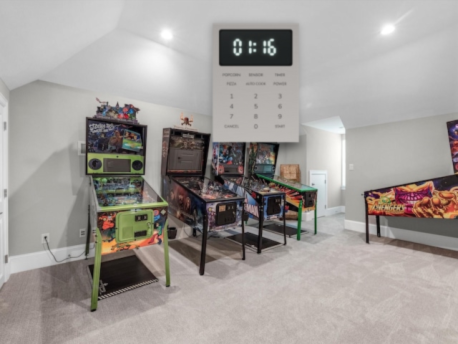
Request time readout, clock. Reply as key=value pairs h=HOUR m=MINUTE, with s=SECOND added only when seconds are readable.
h=1 m=16
